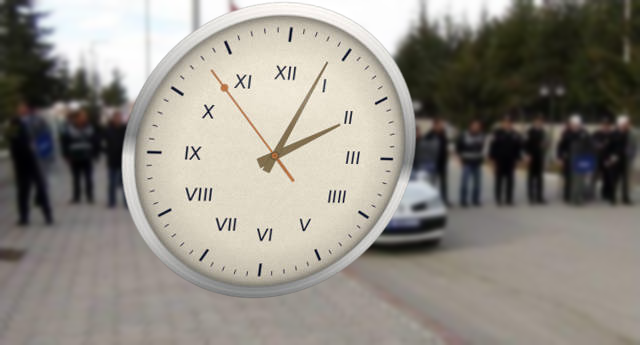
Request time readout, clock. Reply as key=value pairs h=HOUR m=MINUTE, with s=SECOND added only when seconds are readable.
h=2 m=3 s=53
